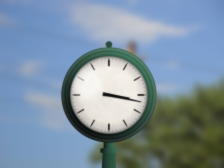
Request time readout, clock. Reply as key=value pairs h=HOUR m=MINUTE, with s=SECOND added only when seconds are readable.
h=3 m=17
